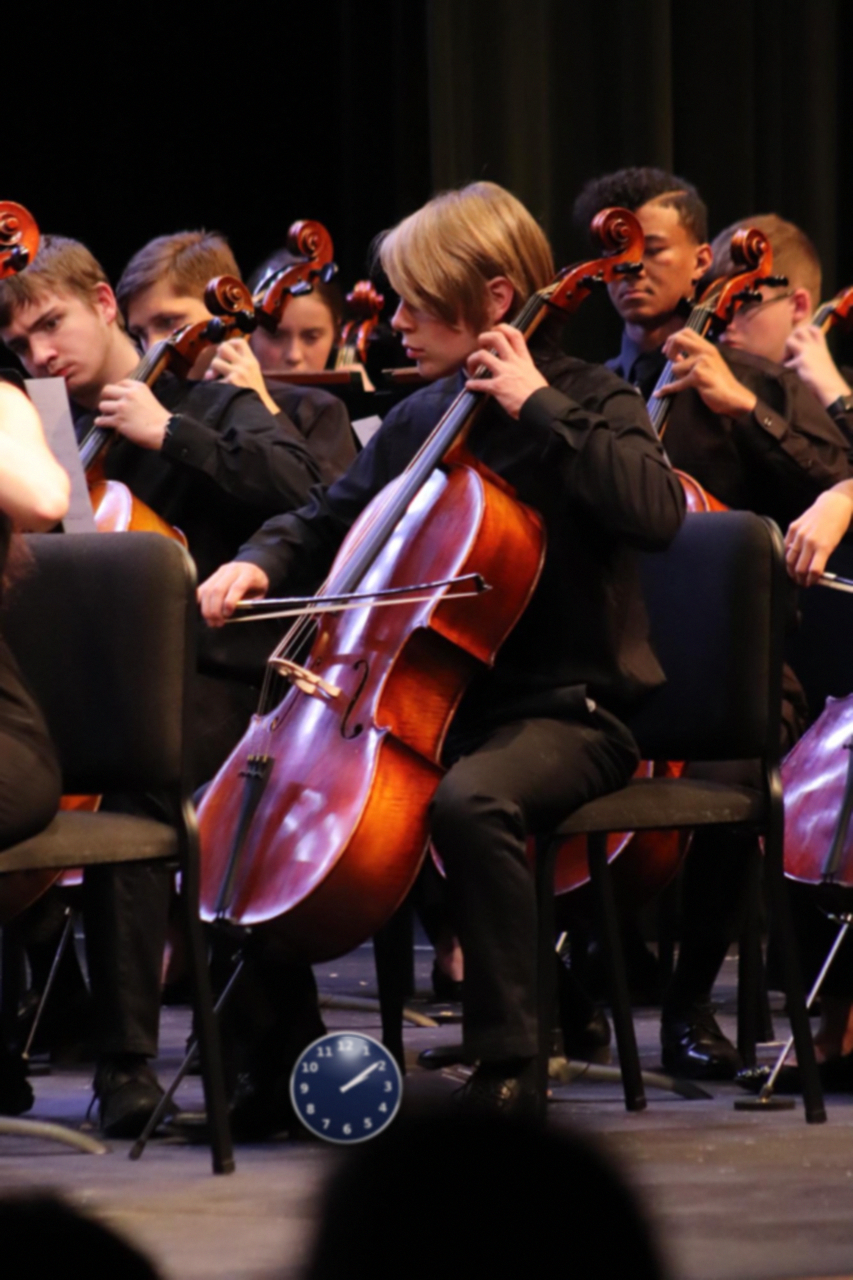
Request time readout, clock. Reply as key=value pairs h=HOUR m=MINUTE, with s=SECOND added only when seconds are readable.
h=2 m=9
